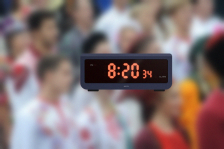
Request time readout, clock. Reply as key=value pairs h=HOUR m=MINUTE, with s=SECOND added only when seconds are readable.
h=8 m=20 s=34
